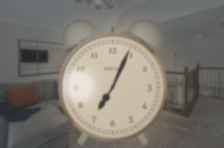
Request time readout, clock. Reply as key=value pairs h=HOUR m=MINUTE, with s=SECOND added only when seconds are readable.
h=7 m=4
